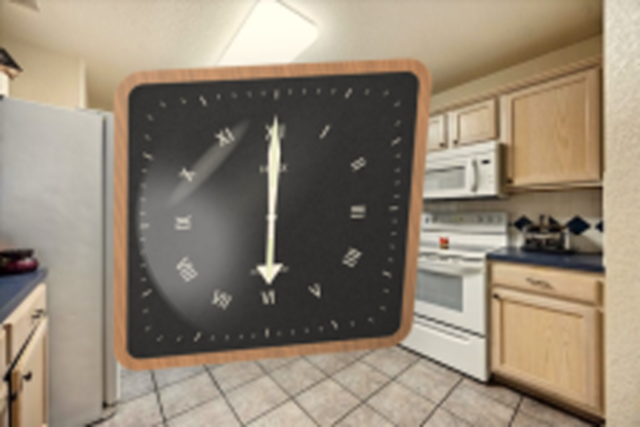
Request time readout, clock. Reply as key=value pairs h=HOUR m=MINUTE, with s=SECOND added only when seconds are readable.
h=6 m=0
